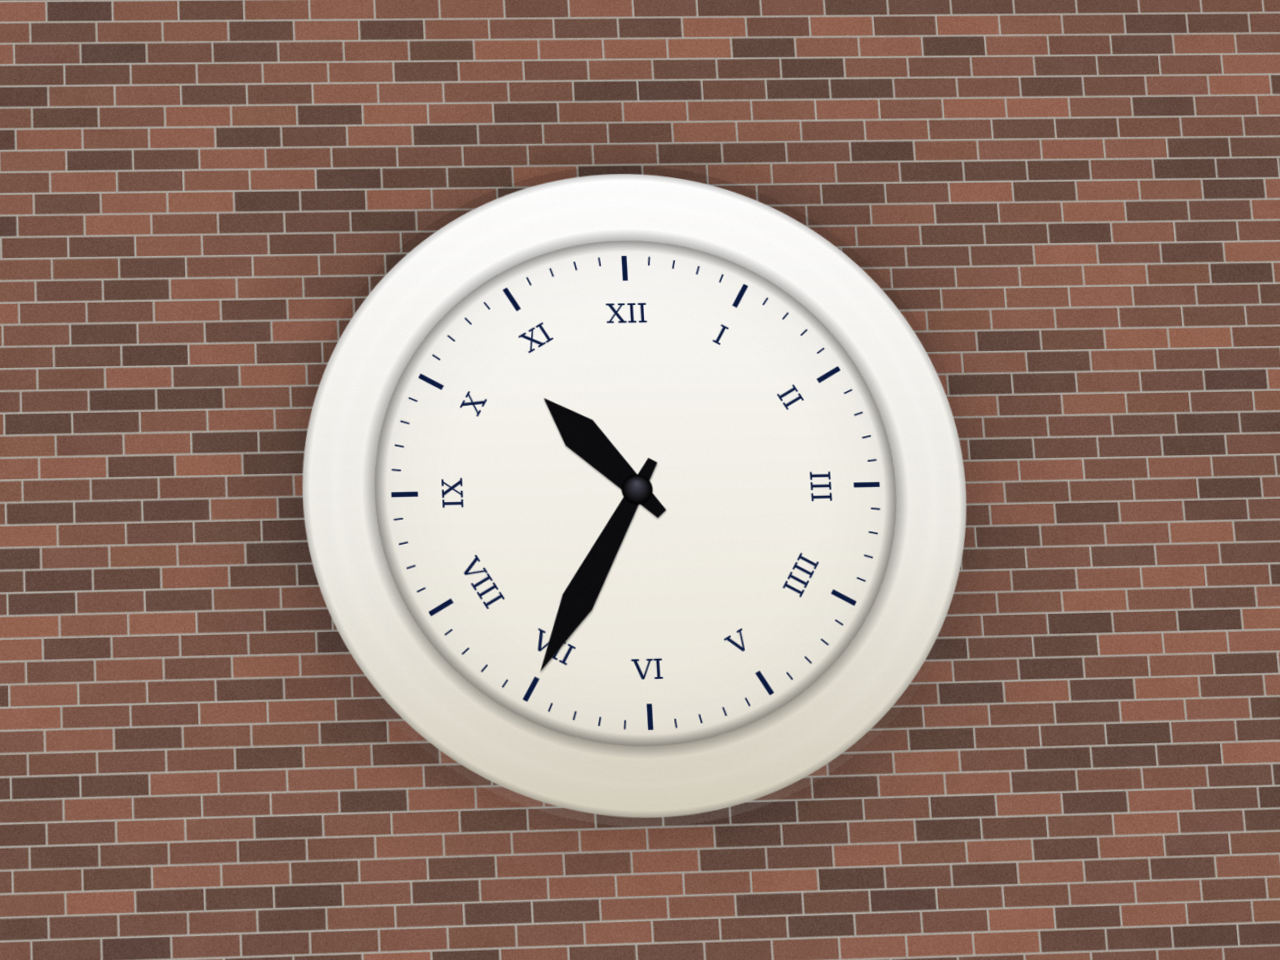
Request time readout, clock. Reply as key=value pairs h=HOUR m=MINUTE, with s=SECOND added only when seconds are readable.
h=10 m=35
